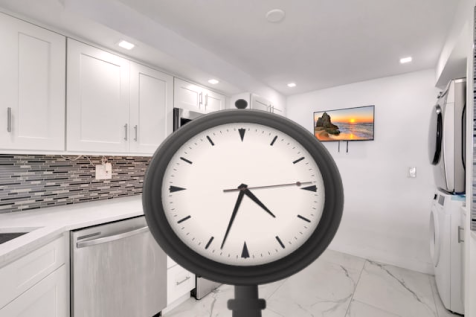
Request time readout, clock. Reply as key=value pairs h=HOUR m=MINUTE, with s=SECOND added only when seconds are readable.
h=4 m=33 s=14
